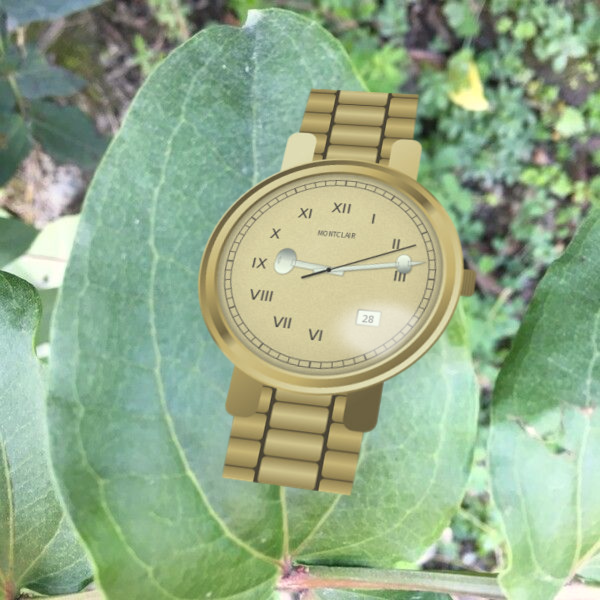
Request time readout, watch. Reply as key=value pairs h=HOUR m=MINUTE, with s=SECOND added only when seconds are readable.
h=9 m=13 s=11
